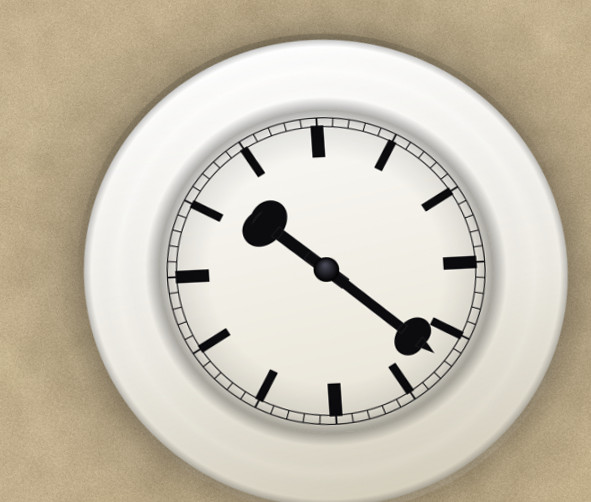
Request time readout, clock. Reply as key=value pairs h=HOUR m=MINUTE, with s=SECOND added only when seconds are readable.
h=10 m=22
